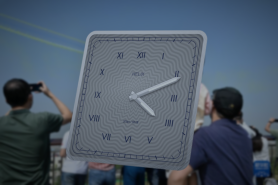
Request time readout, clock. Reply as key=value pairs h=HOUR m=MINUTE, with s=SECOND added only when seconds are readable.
h=4 m=11
